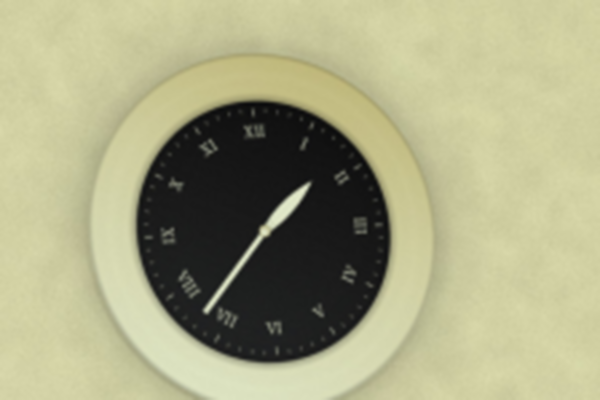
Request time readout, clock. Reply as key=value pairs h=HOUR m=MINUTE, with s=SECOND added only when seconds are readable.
h=1 m=37
